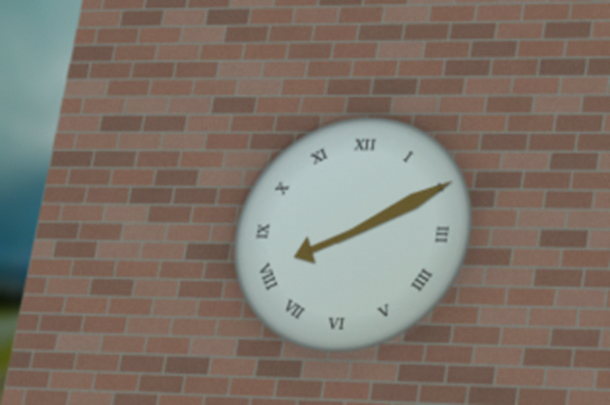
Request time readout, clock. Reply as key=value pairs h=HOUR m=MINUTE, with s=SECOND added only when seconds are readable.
h=8 m=10
